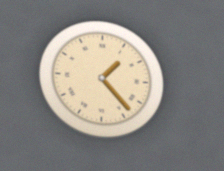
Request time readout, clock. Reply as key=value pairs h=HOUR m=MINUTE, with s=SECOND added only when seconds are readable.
h=1 m=23
